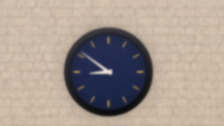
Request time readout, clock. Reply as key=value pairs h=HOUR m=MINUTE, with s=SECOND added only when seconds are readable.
h=8 m=51
